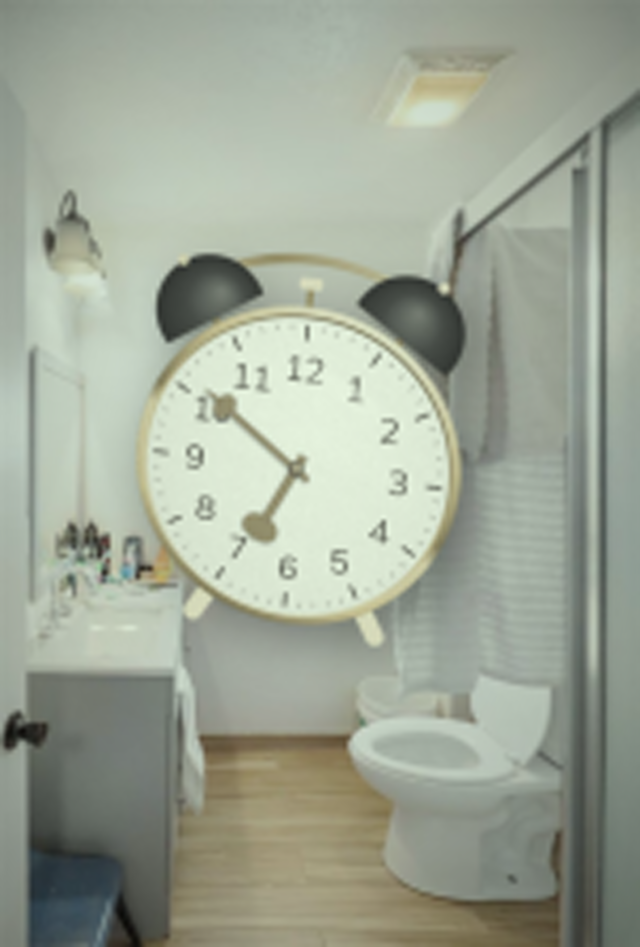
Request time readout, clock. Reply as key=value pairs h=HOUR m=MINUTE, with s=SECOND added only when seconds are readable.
h=6 m=51
